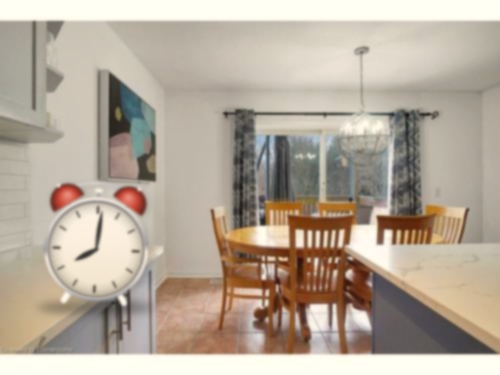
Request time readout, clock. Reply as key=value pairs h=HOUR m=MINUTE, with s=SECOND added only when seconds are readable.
h=8 m=1
